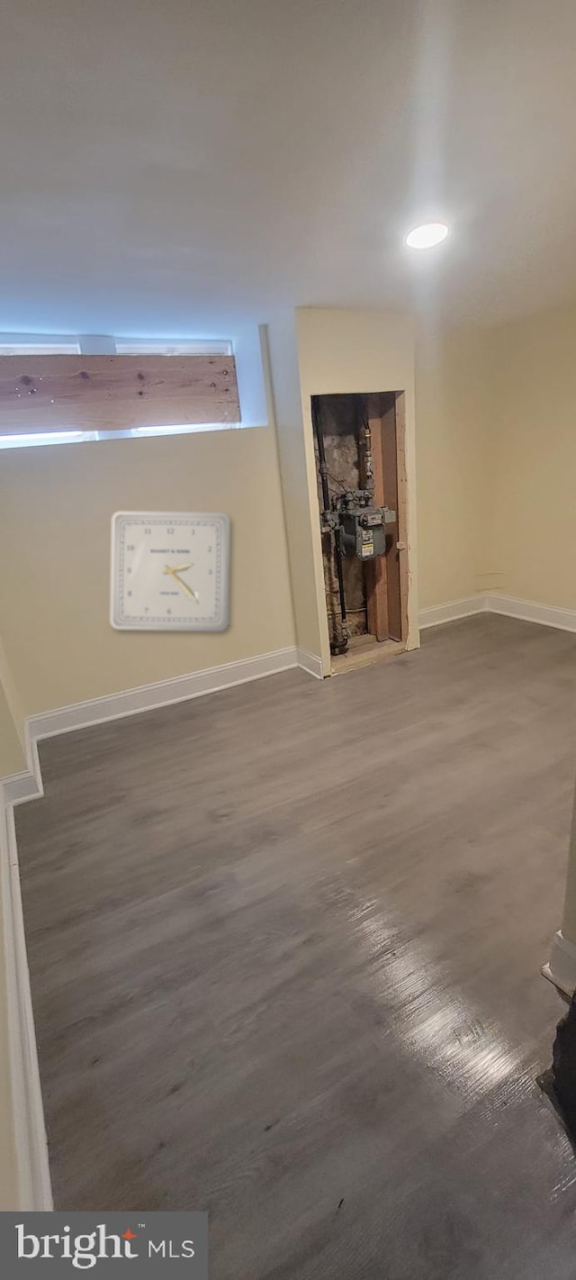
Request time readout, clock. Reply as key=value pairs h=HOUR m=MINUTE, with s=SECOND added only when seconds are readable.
h=2 m=23
